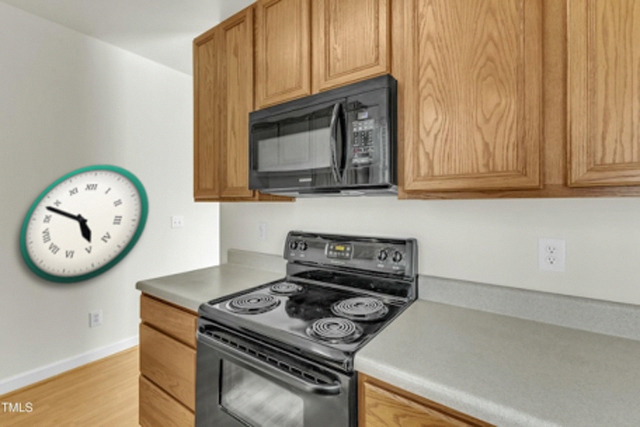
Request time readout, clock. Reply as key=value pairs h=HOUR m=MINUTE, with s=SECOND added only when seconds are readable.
h=4 m=48
